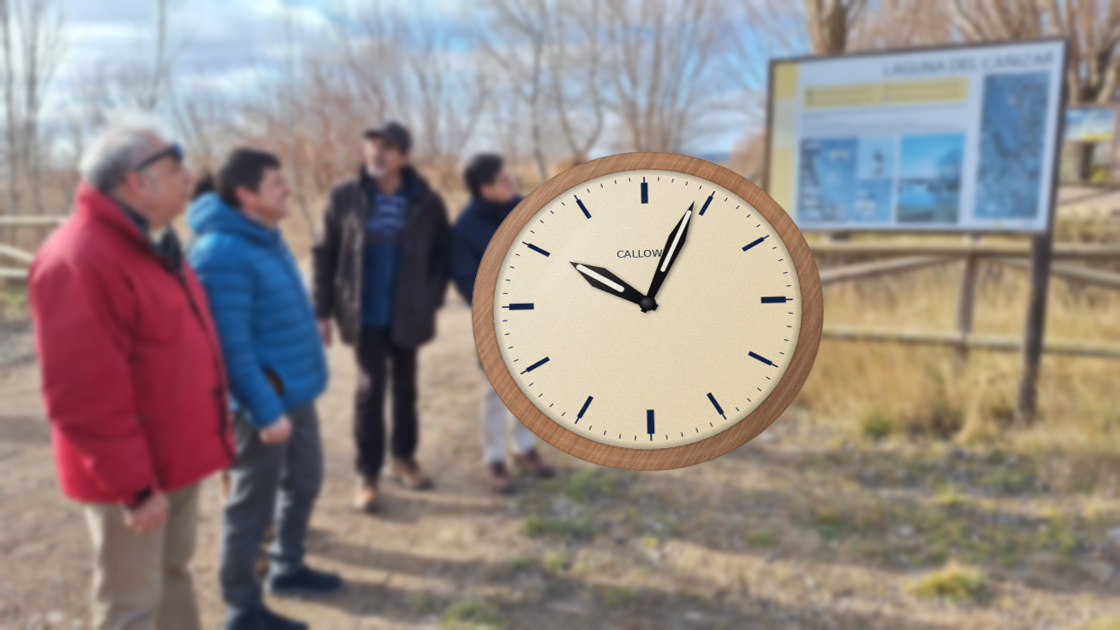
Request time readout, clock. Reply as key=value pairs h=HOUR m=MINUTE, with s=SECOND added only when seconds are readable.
h=10 m=4
